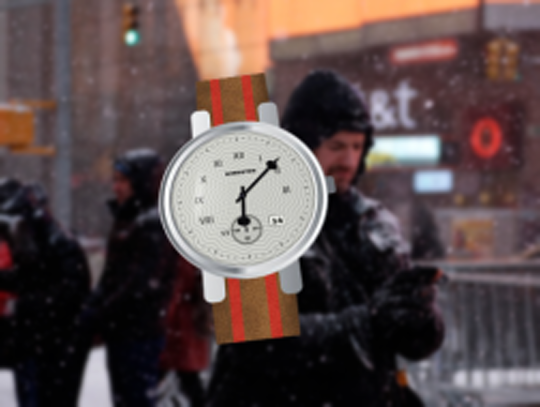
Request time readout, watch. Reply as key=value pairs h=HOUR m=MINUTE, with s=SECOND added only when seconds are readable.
h=6 m=8
